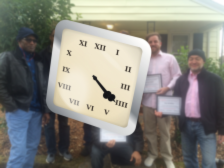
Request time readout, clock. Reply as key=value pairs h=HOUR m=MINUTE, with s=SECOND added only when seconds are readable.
h=4 m=21
